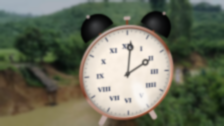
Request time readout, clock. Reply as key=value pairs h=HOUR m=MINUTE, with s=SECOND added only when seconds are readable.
h=2 m=1
